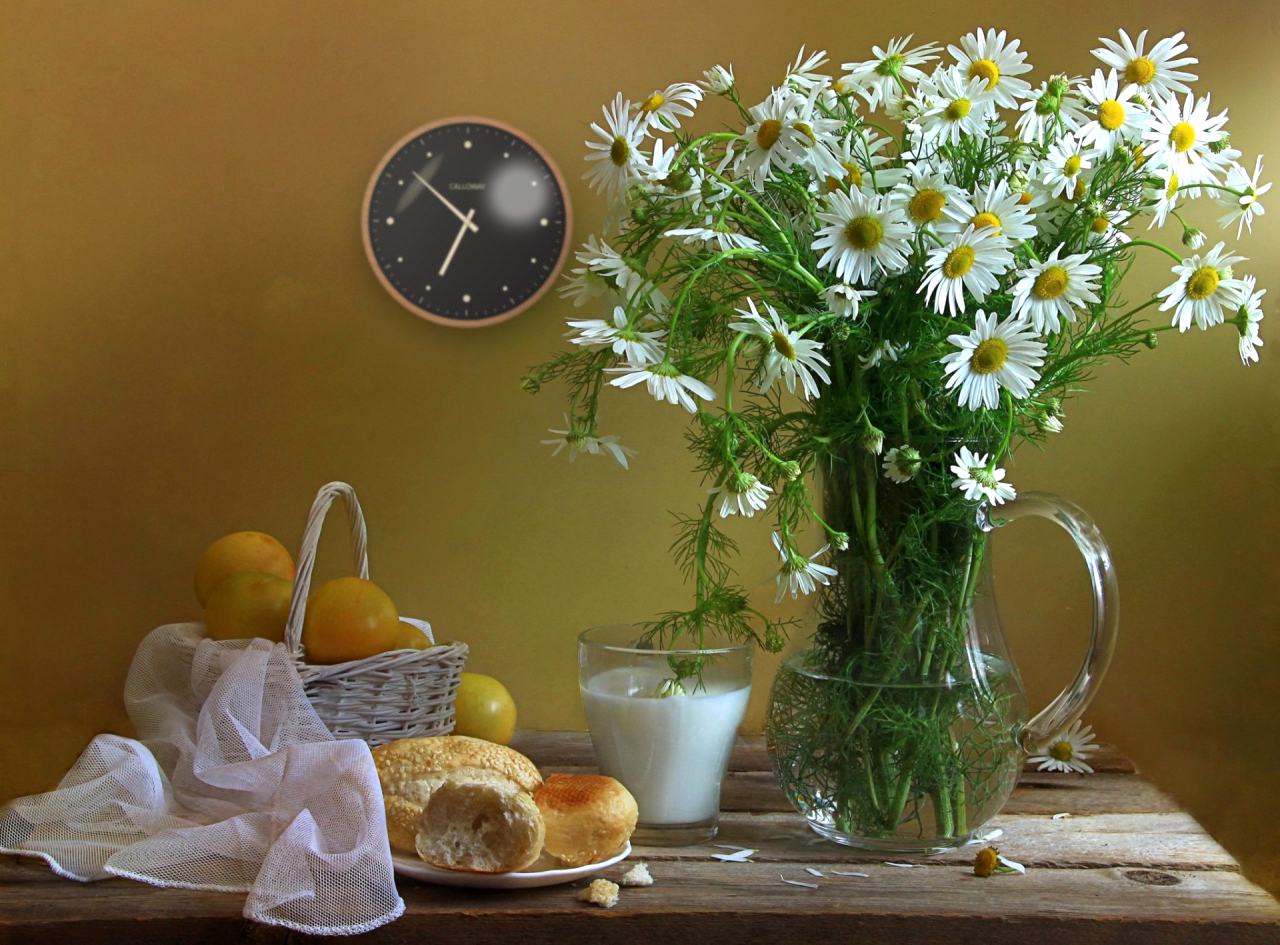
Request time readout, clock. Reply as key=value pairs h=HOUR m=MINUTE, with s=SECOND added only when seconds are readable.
h=6 m=52
